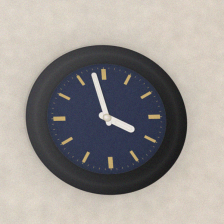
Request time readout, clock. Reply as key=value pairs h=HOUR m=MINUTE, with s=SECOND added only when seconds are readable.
h=3 m=58
